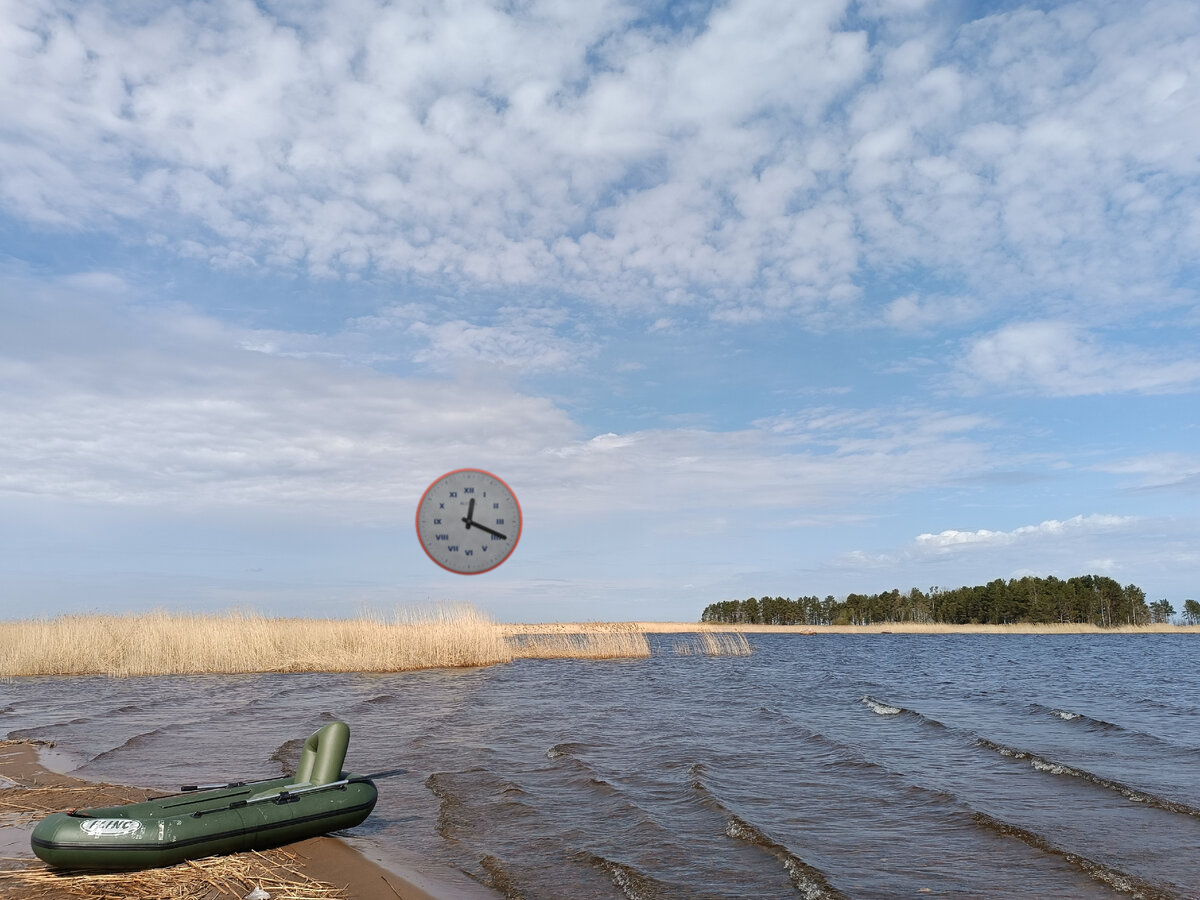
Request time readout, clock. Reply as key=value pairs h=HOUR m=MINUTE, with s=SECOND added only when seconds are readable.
h=12 m=19
